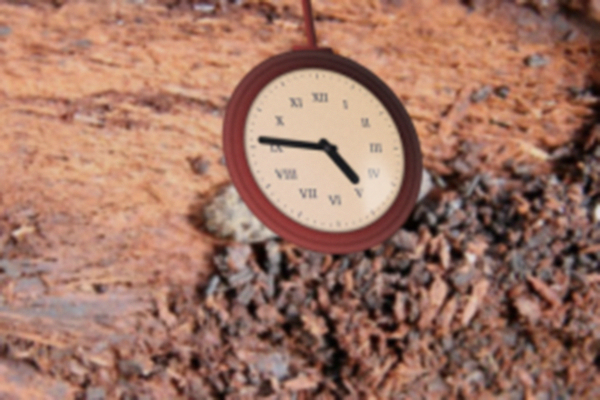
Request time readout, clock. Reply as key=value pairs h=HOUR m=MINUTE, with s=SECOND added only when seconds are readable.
h=4 m=46
